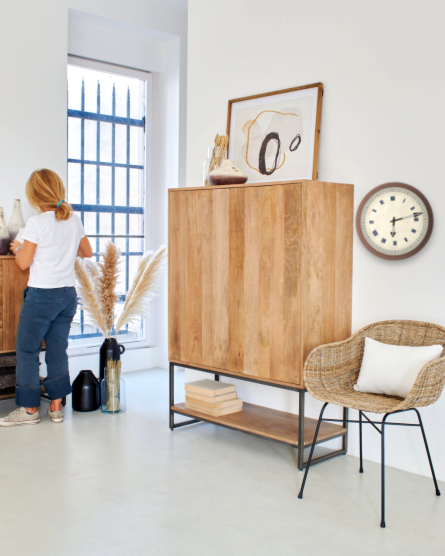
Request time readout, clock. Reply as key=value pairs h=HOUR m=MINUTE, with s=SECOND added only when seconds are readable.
h=6 m=13
